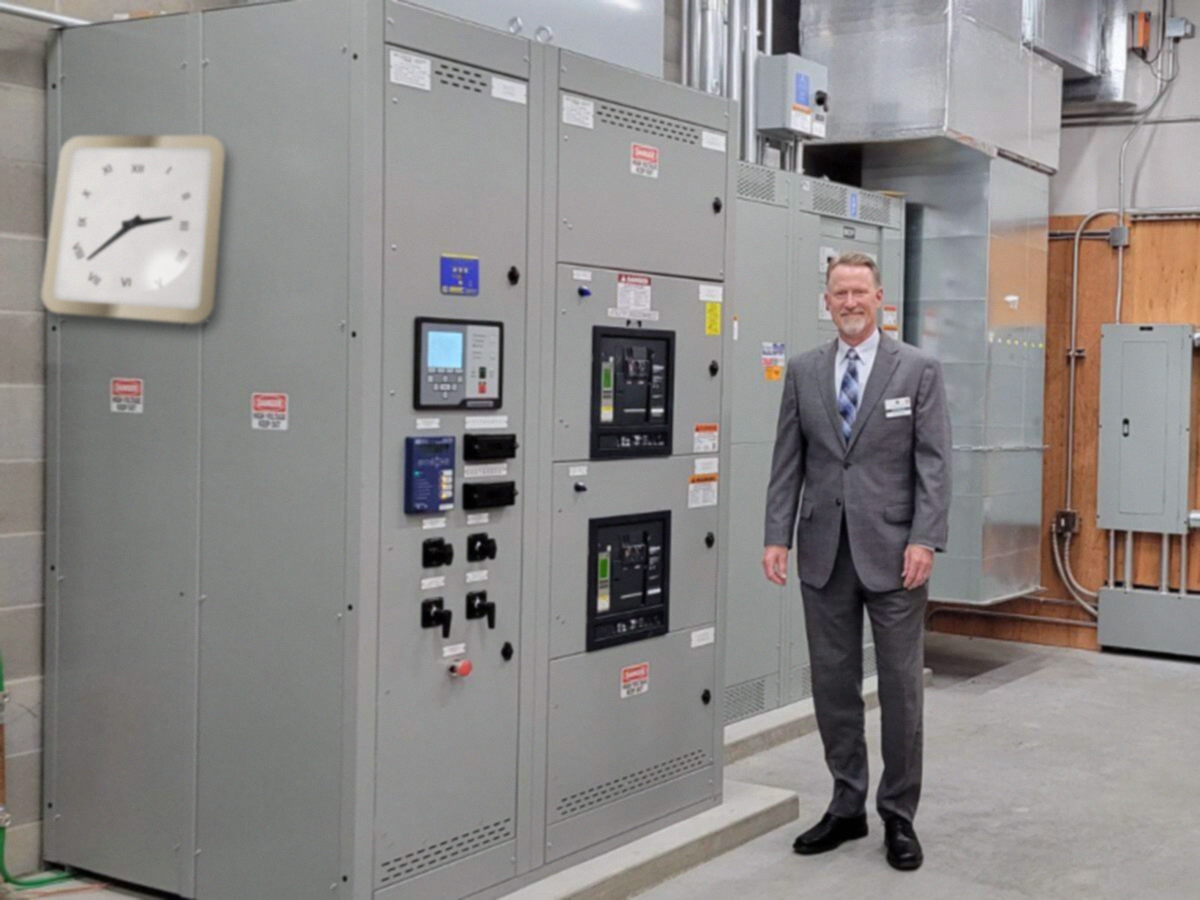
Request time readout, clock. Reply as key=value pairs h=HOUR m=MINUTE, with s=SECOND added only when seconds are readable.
h=2 m=38
